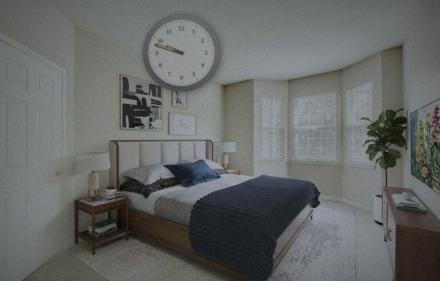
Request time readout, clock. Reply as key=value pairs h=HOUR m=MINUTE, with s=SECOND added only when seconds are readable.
h=9 m=48
